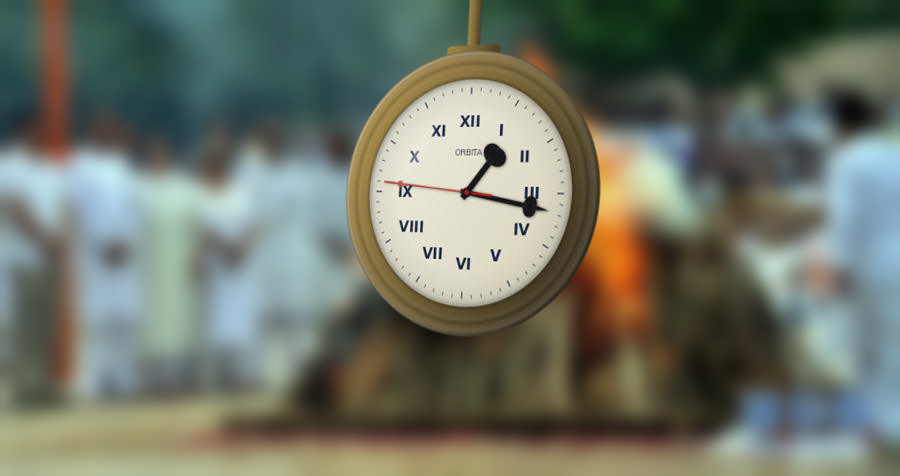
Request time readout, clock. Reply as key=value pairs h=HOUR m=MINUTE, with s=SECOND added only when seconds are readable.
h=1 m=16 s=46
